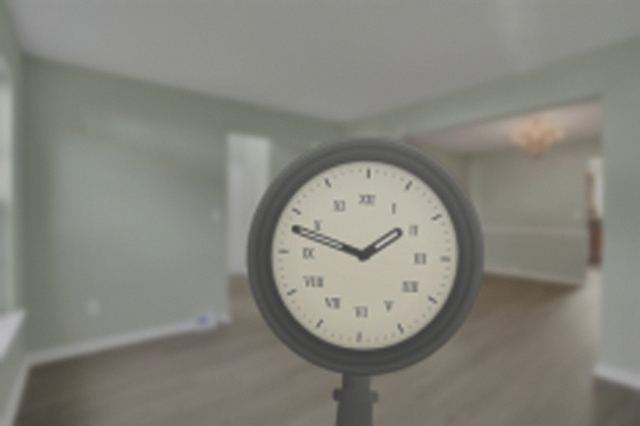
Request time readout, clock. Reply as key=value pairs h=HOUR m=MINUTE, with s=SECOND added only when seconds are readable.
h=1 m=48
